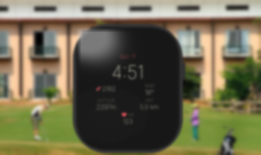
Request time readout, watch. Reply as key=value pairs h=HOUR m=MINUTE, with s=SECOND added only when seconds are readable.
h=4 m=51
